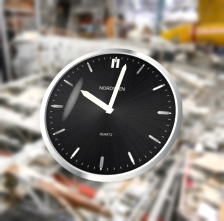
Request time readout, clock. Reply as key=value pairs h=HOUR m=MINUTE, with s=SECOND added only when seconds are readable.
h=10 m=2
